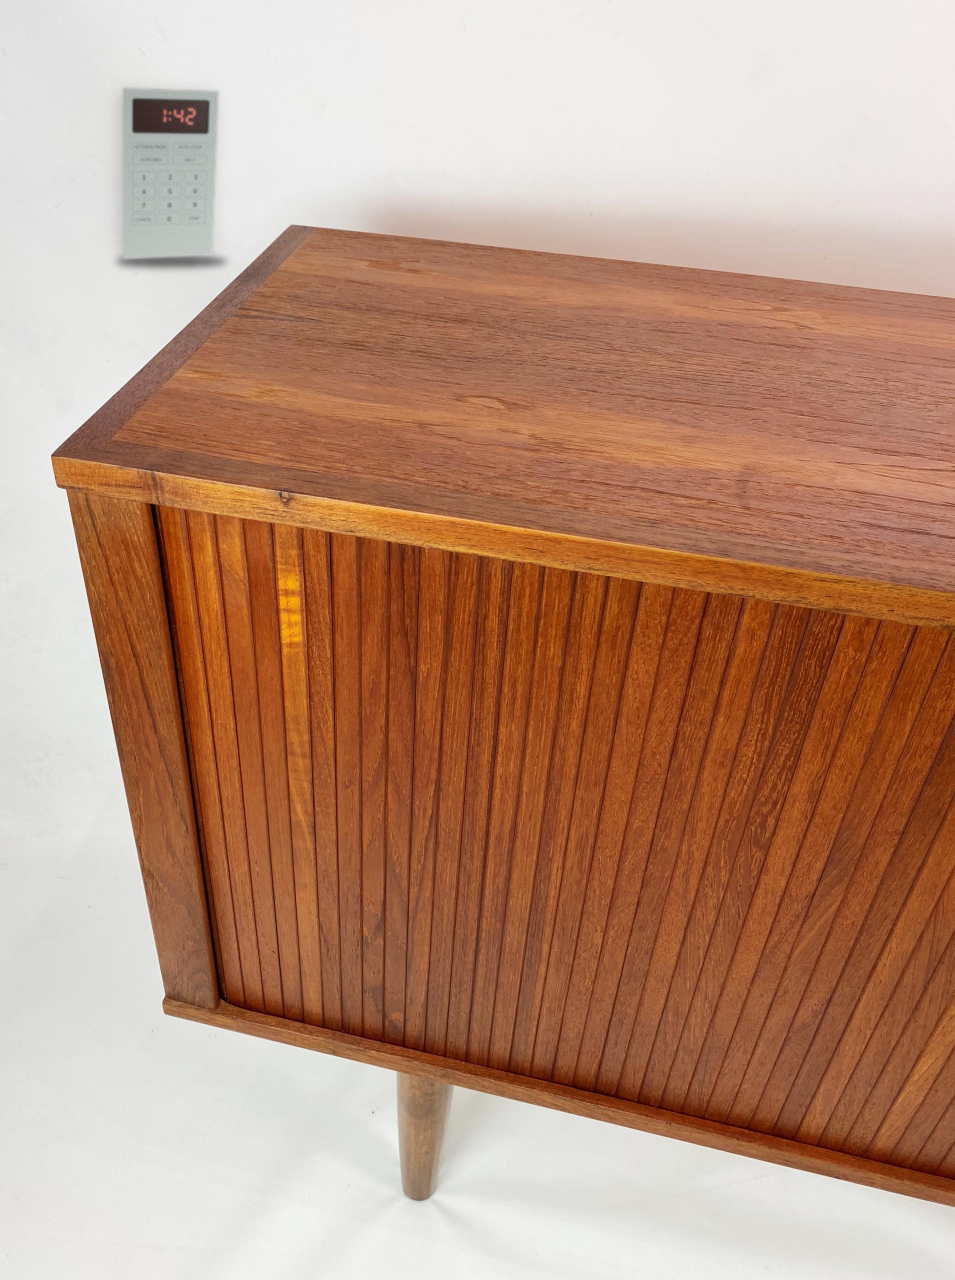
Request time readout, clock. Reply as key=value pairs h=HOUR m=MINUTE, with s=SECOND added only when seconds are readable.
h=1 m=42
